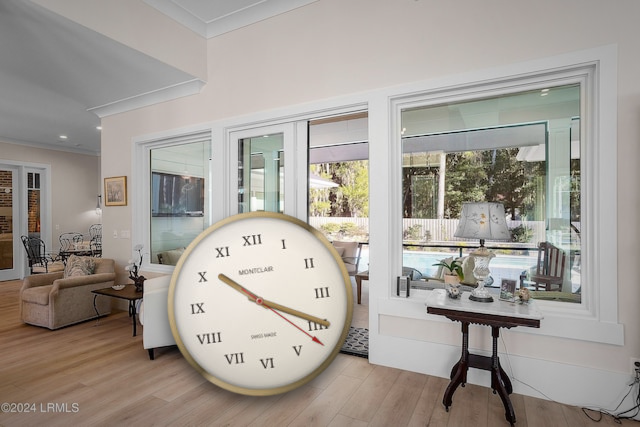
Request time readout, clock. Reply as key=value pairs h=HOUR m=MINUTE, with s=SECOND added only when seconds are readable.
h=10 m=19 s=22
